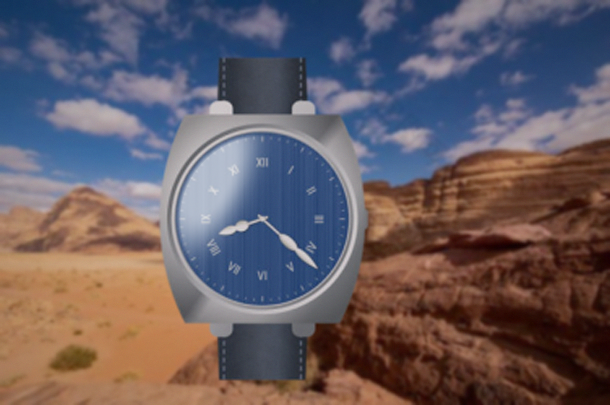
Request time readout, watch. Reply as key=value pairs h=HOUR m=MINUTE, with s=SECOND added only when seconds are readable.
h=8 m=22
